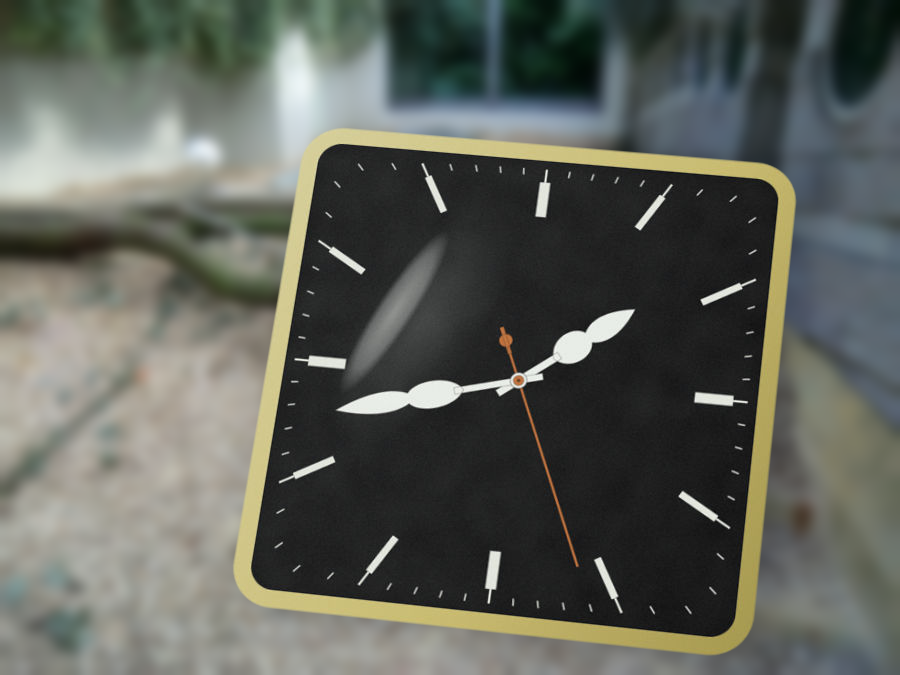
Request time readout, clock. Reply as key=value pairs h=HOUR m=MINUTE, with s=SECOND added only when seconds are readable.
h=1 m=42 s=26
